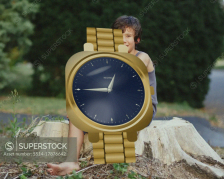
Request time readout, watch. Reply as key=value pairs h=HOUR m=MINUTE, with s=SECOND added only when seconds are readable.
h=12 m=45
